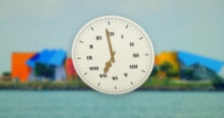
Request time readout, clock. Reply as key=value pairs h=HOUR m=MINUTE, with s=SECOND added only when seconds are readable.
h=6 m=59
